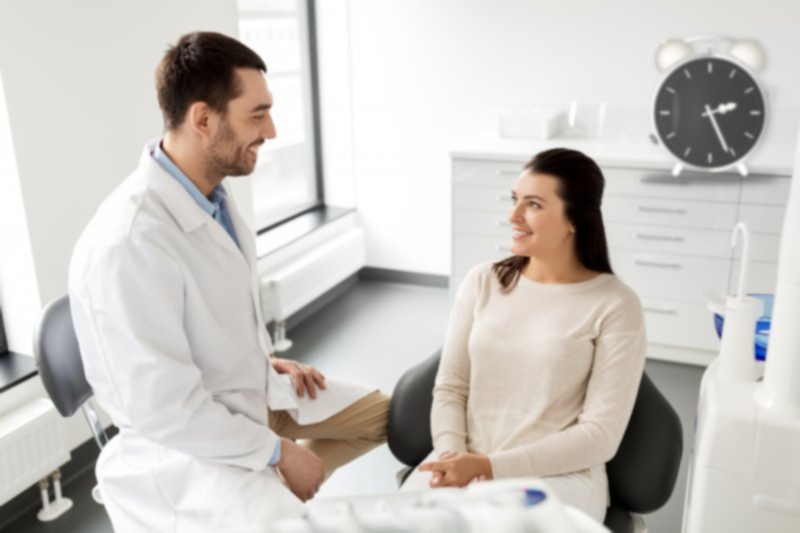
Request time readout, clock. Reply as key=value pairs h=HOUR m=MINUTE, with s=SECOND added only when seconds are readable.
h=2 m=26
